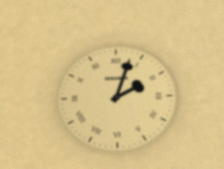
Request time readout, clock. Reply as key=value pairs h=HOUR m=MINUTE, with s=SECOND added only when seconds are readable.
h=2 m=3
